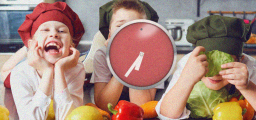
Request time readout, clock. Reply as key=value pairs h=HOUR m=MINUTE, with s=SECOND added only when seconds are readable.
h=6 m=36
